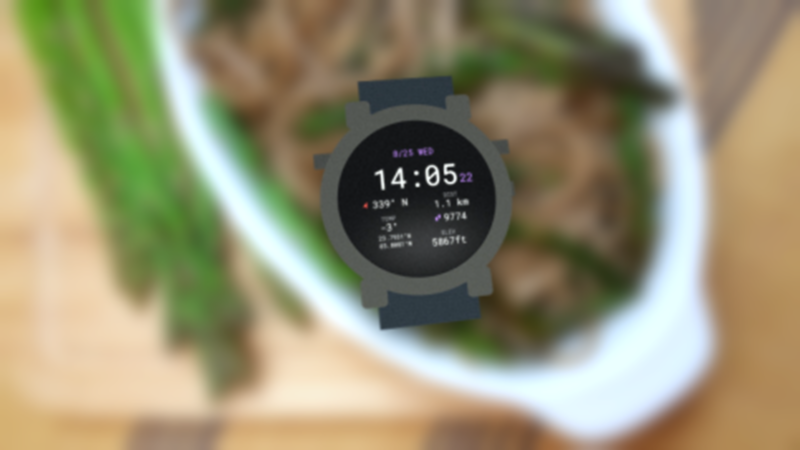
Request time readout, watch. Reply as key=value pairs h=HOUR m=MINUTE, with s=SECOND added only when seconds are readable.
h=14 m=5
